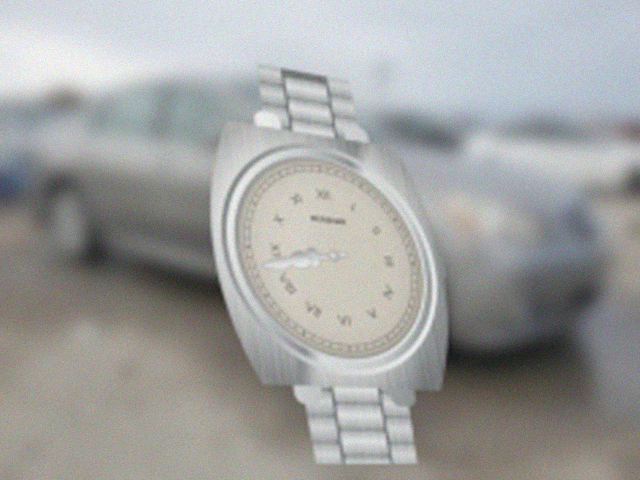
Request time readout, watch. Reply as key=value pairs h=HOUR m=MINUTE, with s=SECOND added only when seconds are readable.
h=8 m=43
